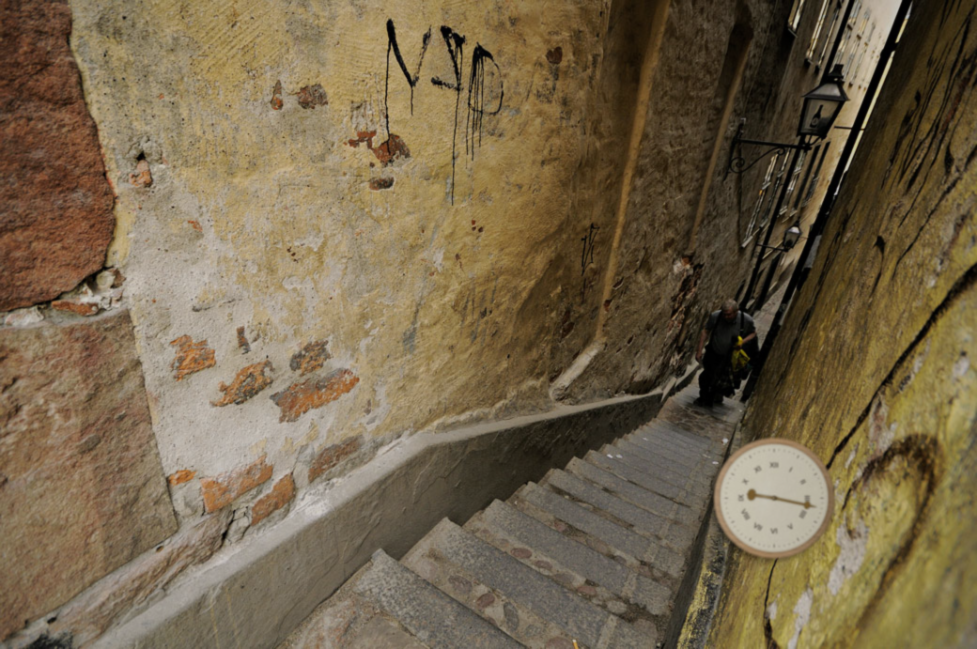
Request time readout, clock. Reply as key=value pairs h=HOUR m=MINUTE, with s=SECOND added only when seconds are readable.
h=9 m=17
